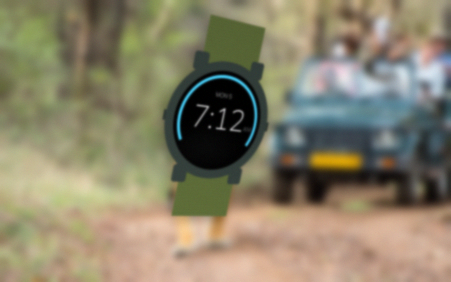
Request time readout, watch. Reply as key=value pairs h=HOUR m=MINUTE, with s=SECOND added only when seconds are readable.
h=7 m=12
